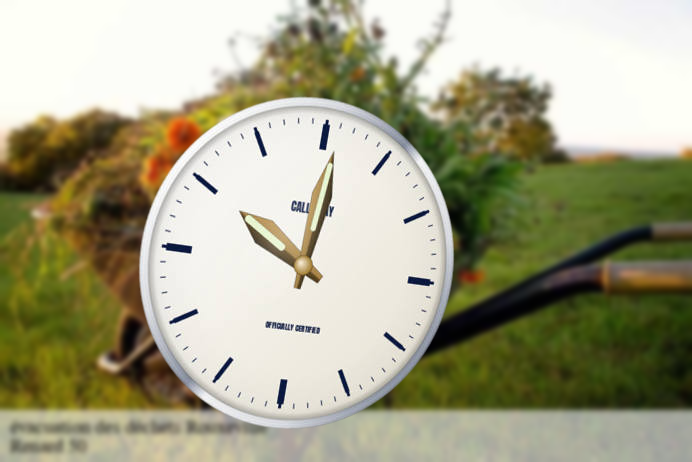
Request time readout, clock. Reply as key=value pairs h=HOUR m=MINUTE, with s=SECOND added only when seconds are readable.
h=10 m=1
